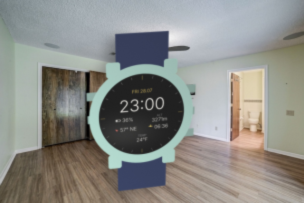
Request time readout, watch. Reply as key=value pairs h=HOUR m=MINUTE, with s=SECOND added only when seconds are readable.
h=23 m=0
